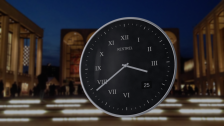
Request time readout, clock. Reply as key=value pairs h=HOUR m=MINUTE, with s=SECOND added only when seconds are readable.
h=3 m=39
